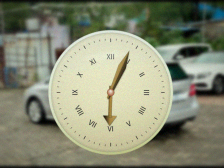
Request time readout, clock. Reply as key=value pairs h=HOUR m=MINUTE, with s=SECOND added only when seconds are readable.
h=6 m=4
